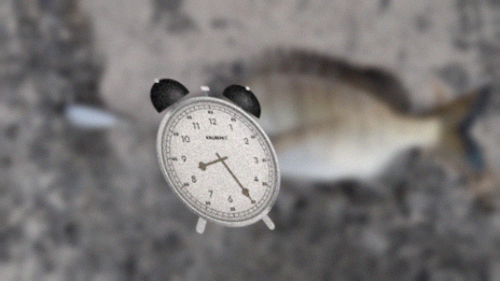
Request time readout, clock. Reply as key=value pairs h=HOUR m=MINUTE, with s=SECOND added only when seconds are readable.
h=8 m=25
